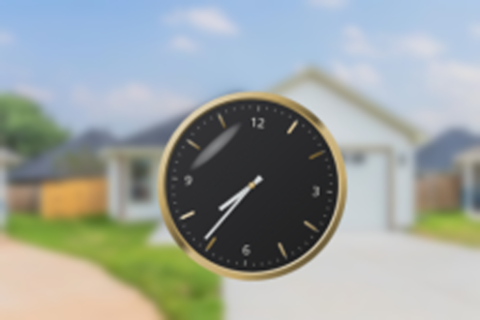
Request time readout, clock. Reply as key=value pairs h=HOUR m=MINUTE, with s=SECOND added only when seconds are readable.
h=7 m=36
